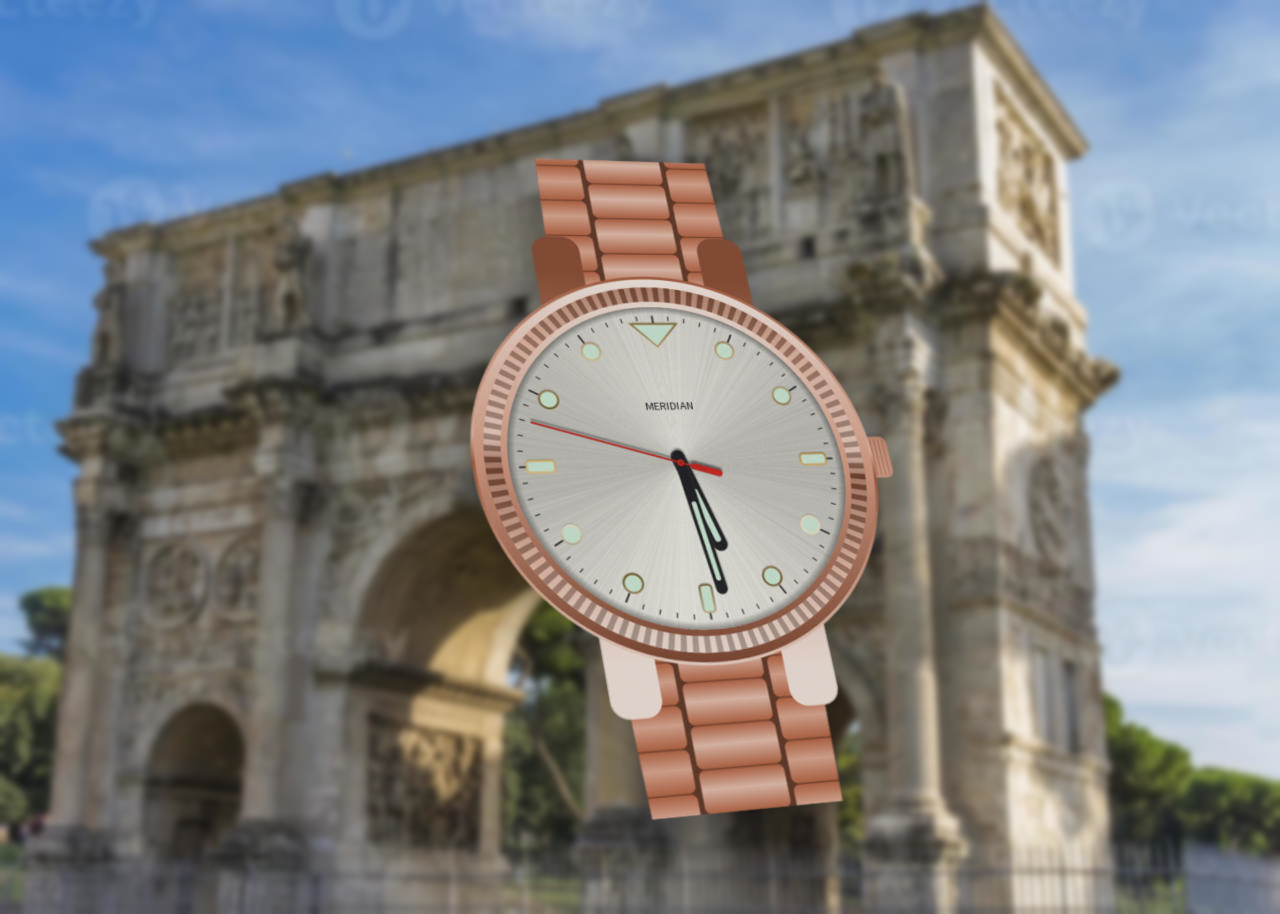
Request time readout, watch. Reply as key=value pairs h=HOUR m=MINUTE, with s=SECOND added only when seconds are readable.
h=5 m=28 s=48
